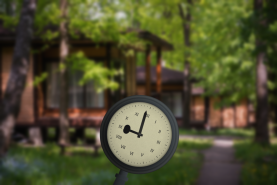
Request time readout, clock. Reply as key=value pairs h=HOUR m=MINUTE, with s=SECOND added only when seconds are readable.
h=8 m=59
